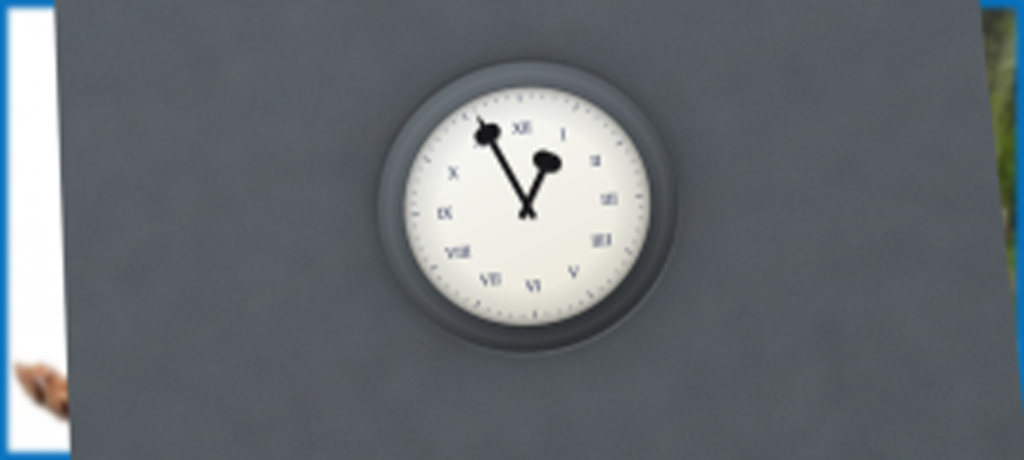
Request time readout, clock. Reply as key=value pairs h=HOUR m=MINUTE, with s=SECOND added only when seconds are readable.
h=12 m=56
